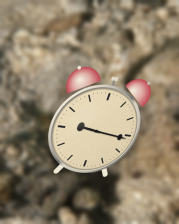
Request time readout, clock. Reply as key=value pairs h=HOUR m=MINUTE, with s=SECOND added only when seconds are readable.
h=9 m=16
